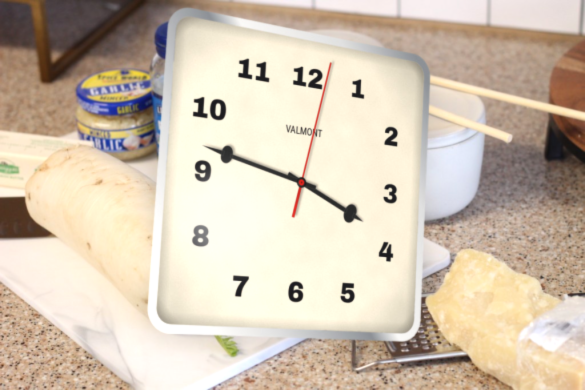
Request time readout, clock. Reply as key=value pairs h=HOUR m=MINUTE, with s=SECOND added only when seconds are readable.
h=3 m=47 s=2
